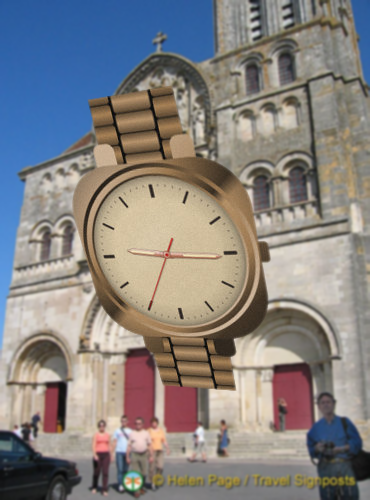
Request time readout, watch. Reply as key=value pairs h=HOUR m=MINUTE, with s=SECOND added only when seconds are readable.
h=9 m=15 s=35
